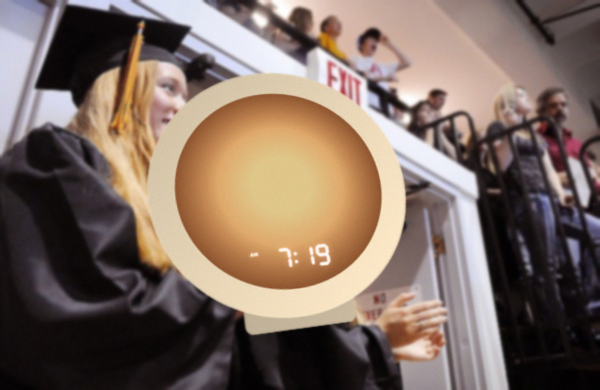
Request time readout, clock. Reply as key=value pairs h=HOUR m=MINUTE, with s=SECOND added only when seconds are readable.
h=7 m=19
